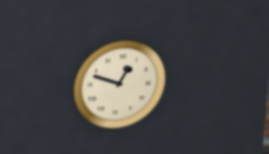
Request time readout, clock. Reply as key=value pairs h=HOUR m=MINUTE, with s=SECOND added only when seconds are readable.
h=12 m=48
